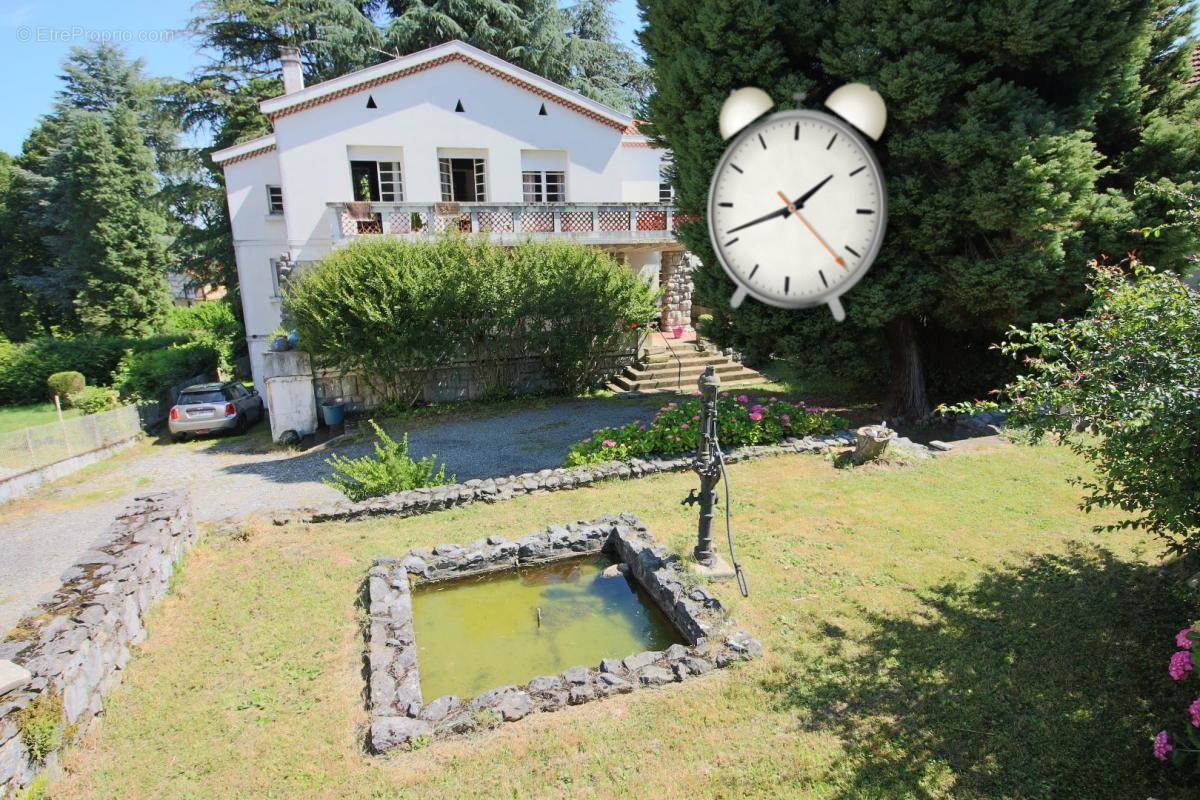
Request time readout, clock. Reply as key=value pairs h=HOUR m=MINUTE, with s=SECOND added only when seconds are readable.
h=1 m=41 s=22
